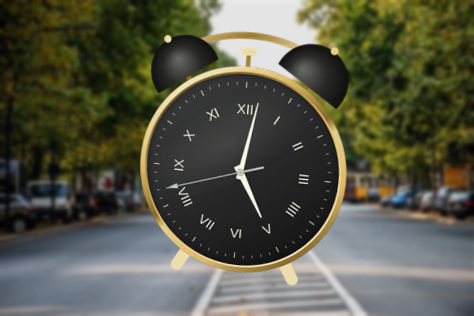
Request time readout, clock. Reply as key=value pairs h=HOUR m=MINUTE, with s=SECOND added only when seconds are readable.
h=5 m=1 s=42
